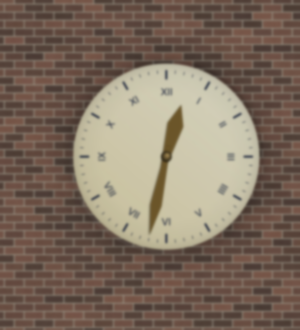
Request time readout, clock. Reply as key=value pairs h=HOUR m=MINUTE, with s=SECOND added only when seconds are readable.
h=12 m=32
